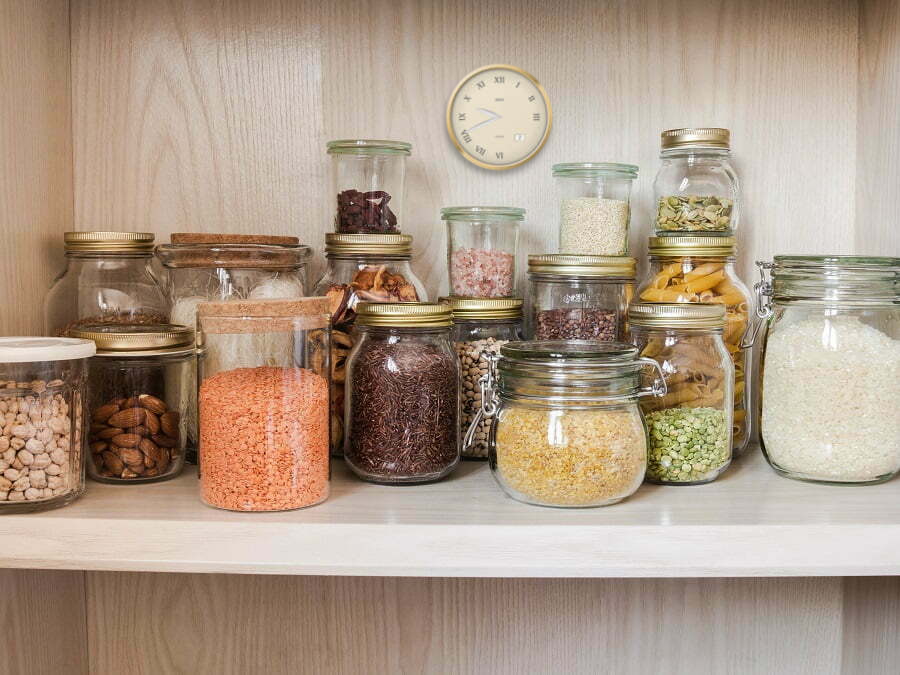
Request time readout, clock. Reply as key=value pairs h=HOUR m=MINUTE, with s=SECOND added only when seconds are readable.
h=9 m=41
